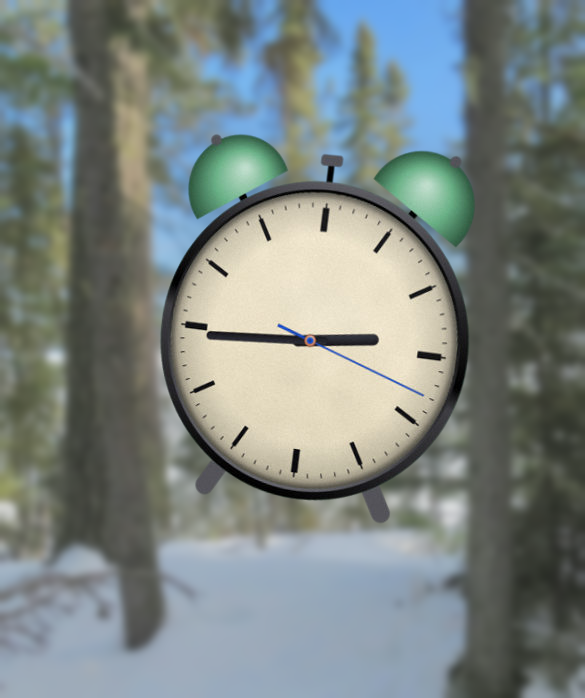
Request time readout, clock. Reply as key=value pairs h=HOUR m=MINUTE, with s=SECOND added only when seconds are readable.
h=2 m=44 s=18
